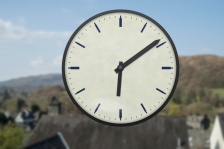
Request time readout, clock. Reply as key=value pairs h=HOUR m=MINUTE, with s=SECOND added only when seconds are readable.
h=6 m=9
